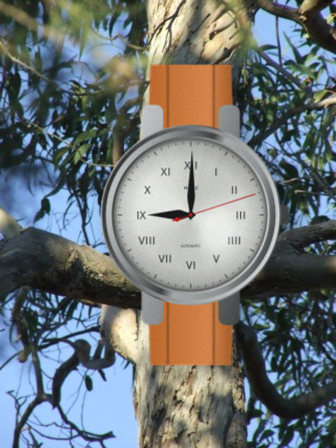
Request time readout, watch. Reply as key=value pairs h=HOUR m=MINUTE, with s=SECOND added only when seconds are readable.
h=9 m=0 s=12
